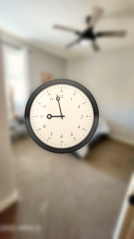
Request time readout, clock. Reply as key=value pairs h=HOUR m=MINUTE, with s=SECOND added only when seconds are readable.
h=8 m=58
